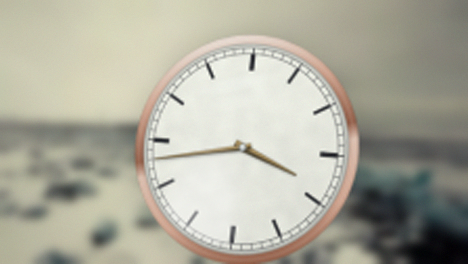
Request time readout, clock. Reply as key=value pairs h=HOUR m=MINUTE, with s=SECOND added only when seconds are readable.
h=3 m=43
